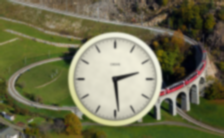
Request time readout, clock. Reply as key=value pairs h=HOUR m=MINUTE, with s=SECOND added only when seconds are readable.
h=2 m=29
